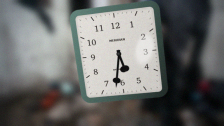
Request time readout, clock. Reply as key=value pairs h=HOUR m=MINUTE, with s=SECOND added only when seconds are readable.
h=5 m=32
